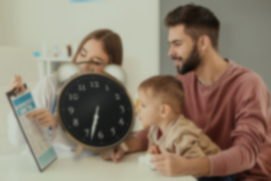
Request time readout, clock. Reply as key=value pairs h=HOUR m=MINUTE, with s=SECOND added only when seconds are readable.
h=6 m=33
